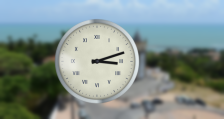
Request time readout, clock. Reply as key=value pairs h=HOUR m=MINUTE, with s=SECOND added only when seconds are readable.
h=3 m=12
